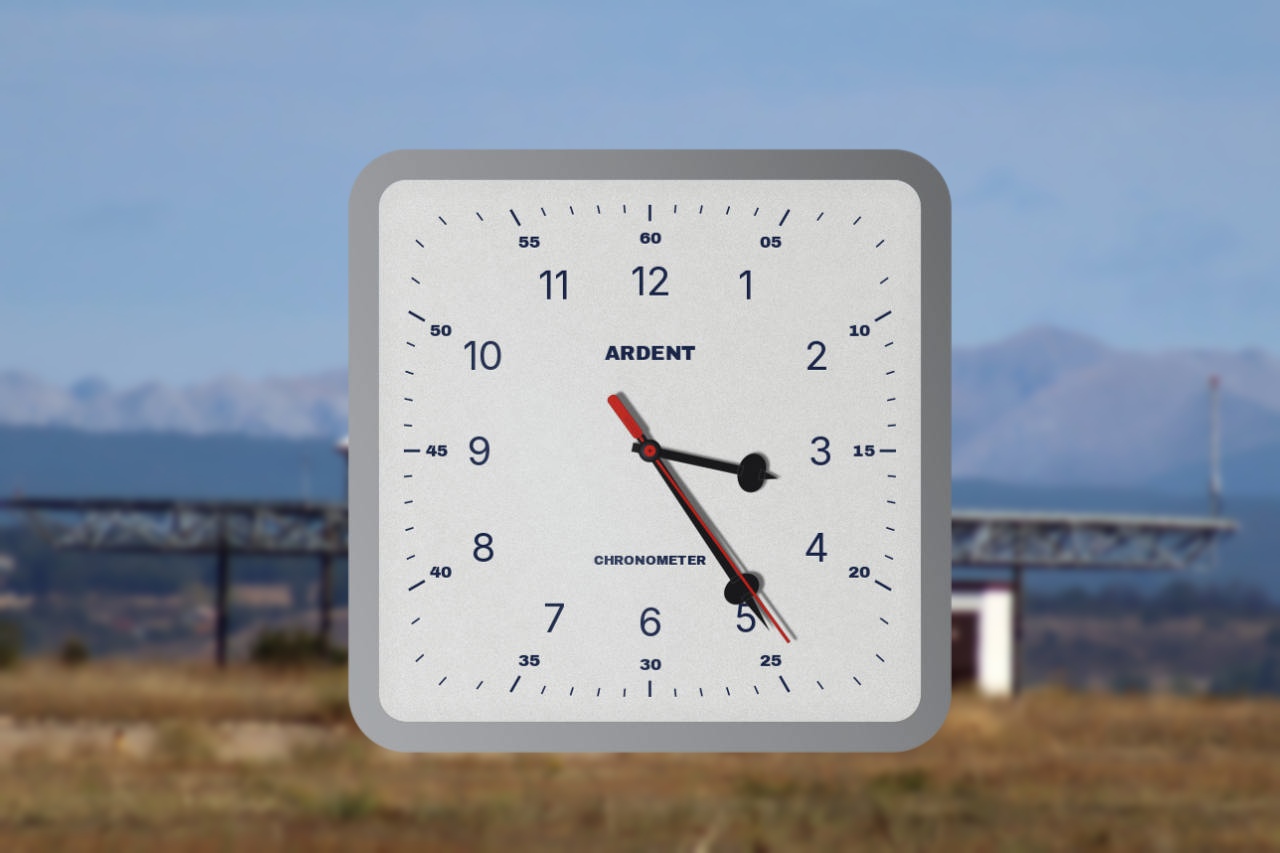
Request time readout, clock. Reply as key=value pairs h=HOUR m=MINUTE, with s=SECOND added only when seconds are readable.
h=3 m=24 s=24
